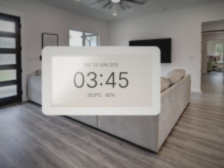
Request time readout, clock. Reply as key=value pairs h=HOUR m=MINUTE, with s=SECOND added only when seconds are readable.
h=3 m=45
